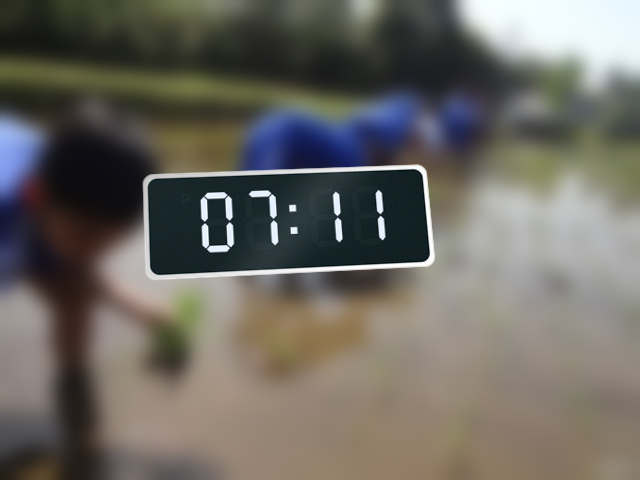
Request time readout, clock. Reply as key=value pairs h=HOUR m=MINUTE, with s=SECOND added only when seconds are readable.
h=7 m=11
